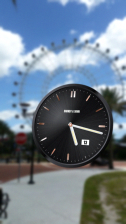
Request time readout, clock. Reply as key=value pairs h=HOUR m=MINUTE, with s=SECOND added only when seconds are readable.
h=5 m=17
